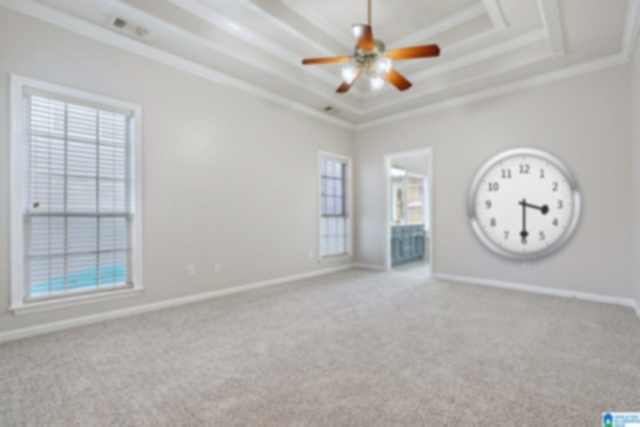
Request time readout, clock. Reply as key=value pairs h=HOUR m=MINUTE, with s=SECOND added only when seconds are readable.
h=3 m=30
